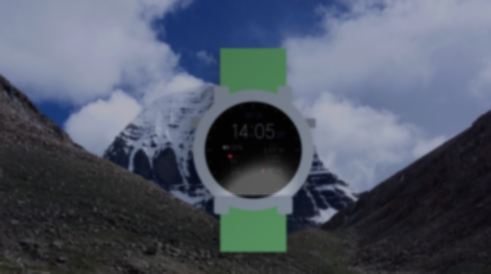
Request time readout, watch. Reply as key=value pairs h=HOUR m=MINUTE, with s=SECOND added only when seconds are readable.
h=14 m=5
